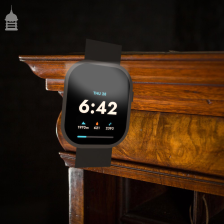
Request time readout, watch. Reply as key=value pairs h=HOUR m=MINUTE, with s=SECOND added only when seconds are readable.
h=6 m=42
